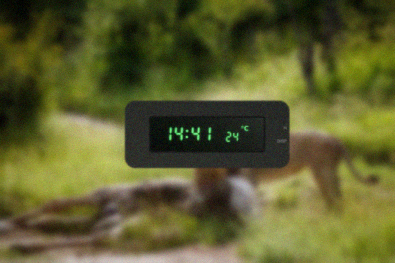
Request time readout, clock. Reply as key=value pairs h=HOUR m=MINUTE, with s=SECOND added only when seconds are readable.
h=14 m=41
